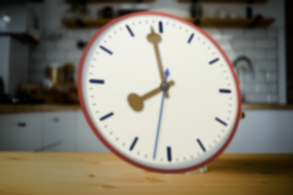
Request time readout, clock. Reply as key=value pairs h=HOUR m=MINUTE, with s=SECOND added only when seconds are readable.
h=7 m=58 s=32
